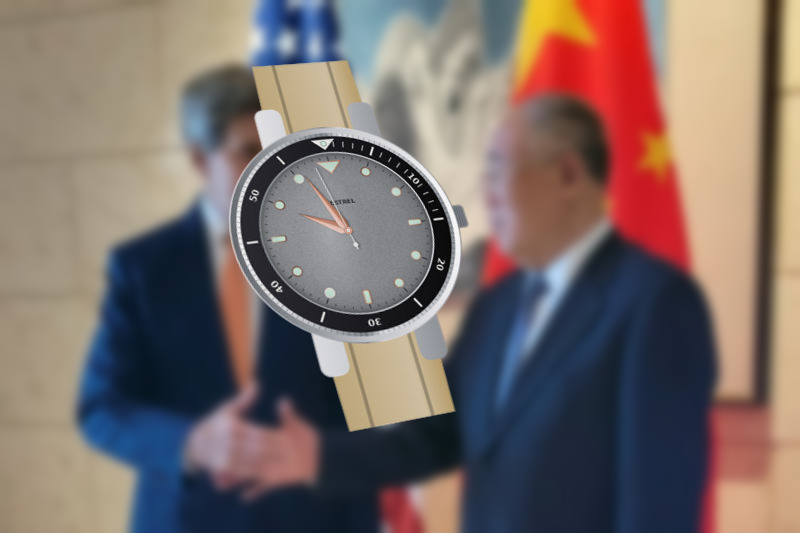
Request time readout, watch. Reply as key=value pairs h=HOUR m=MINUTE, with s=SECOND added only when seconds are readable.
h=9 m=55 s=58
